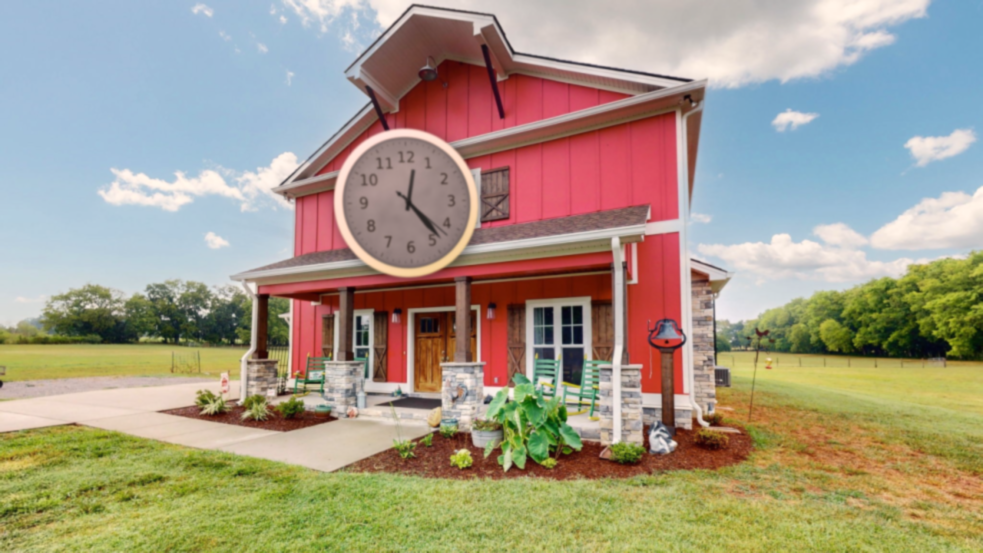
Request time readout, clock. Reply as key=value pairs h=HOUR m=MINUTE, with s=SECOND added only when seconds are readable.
h=12 m=23 s=22
